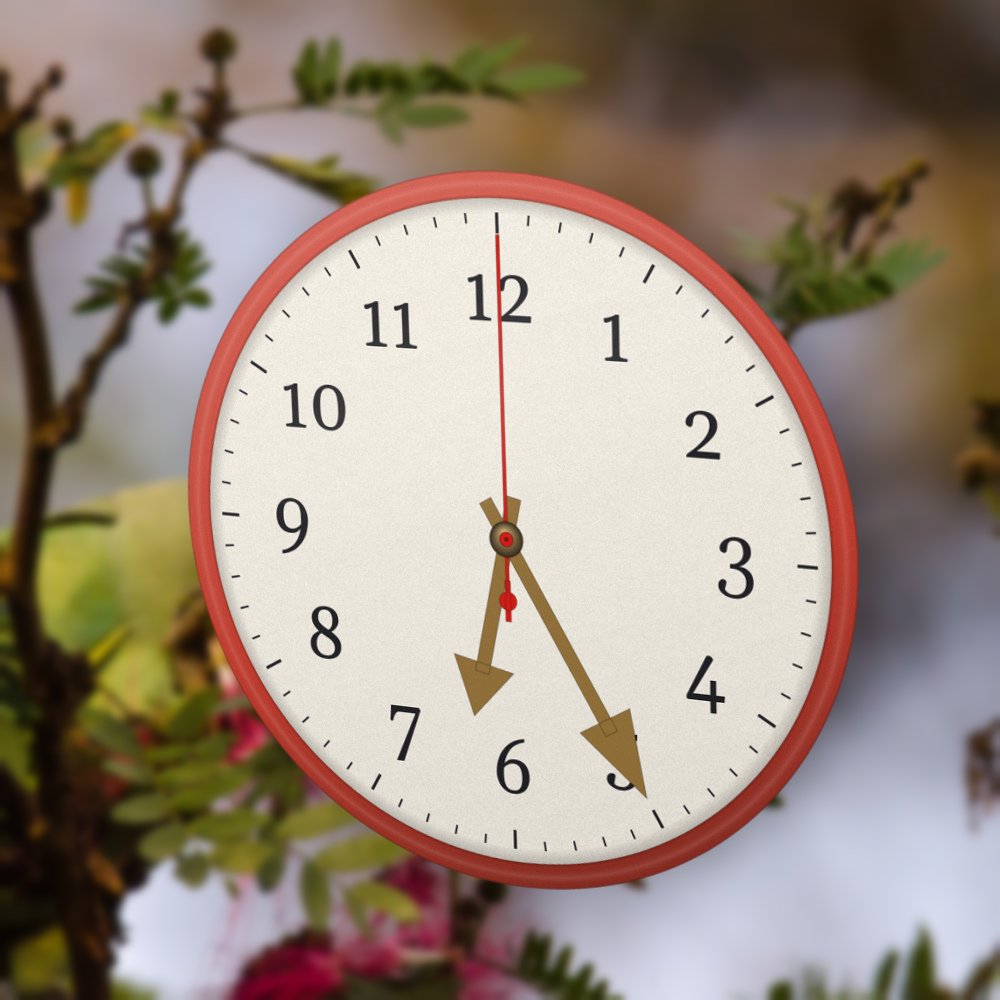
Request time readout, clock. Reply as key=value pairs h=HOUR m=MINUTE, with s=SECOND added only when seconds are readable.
h=6 m=25 s=0
